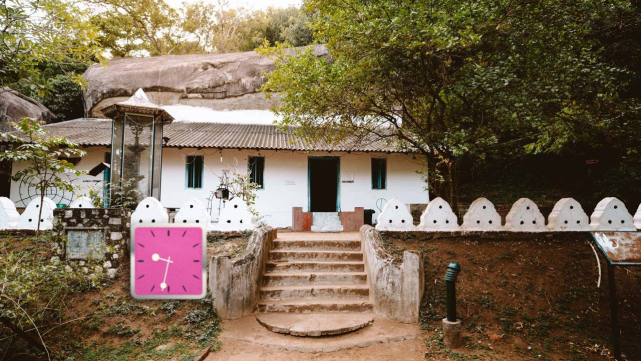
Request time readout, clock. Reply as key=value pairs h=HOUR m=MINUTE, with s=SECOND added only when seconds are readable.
h=9 m=32
